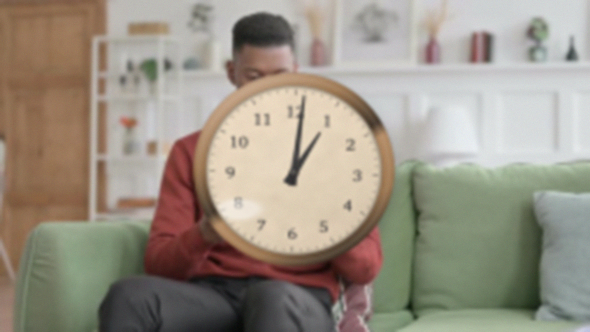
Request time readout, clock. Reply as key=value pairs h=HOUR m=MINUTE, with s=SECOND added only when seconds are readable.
h=1 m=1
